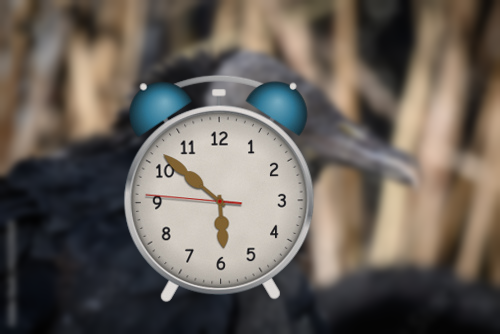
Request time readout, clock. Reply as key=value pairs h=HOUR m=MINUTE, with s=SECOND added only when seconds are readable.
h=5 m=51 s=46
